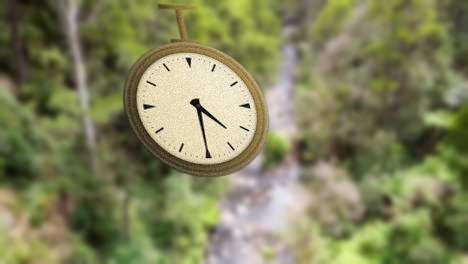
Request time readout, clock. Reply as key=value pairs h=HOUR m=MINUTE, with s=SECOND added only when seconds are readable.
h=4 m=30
